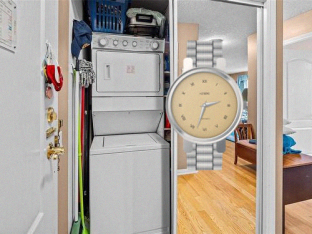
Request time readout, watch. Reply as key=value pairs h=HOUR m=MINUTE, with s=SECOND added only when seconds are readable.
h=2 m=33
